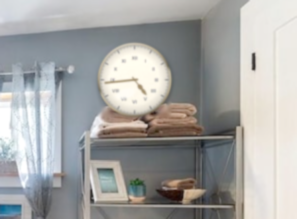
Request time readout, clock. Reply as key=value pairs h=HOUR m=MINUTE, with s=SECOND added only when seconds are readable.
h=4 m=44
